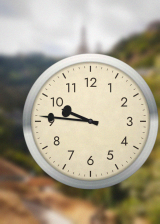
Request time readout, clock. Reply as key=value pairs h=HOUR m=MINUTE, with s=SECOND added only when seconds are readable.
h=9 m=46
